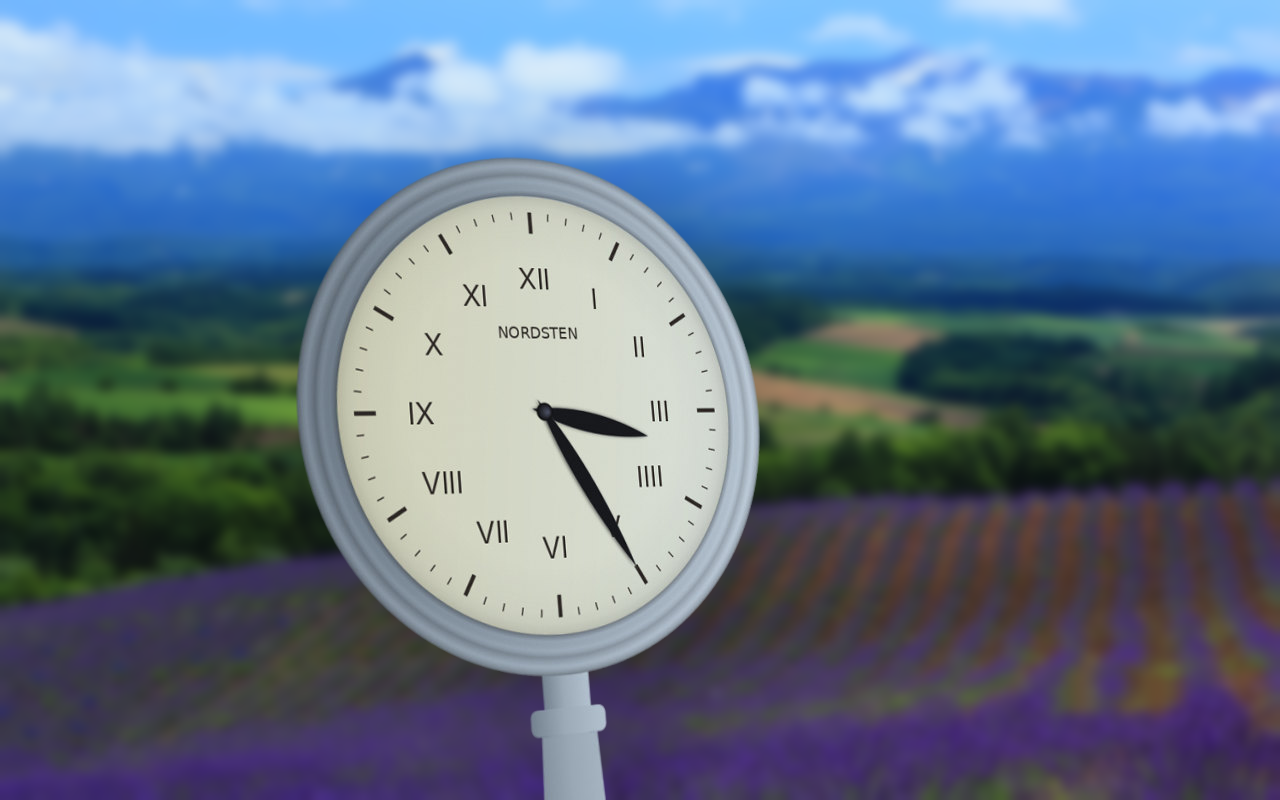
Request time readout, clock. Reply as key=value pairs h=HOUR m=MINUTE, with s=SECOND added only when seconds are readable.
h=3 m=25
